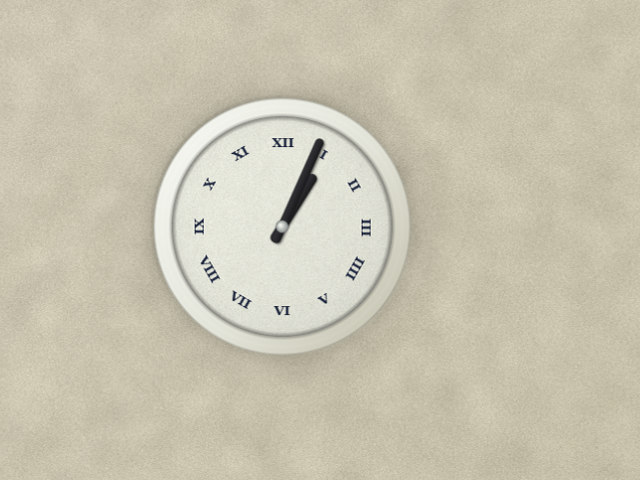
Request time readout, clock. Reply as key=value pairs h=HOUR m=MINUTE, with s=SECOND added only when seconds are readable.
h=1 m=4
